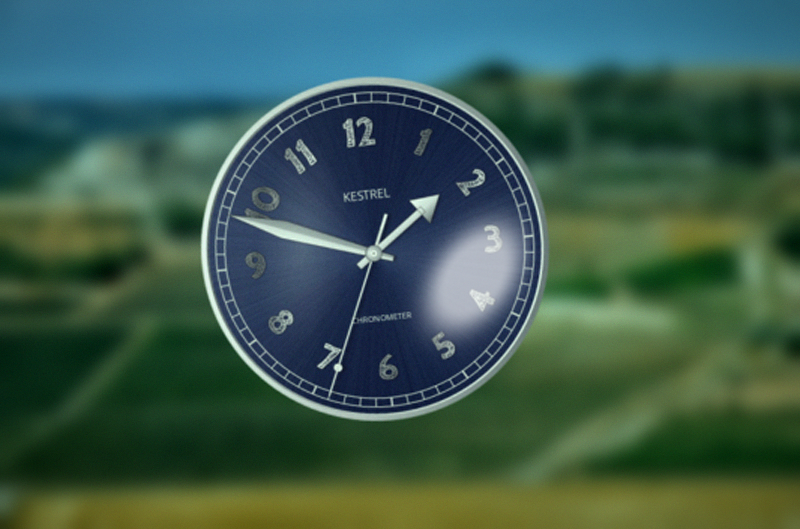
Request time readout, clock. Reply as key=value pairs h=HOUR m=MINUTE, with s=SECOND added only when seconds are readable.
h=1 m=48 s=34
